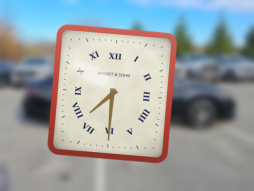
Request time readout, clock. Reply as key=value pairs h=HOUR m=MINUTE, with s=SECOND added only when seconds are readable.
h=7 m=30
